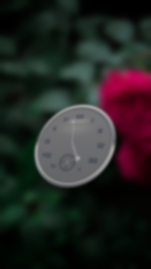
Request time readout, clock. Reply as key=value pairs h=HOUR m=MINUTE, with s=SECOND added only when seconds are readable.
h=4 m=58
